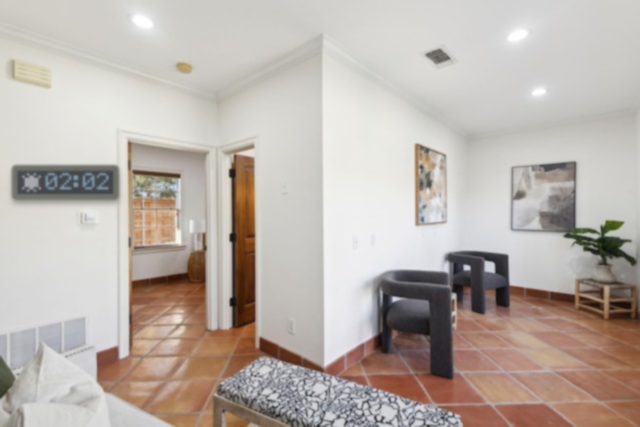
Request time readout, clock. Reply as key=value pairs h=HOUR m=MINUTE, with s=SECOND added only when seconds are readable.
h=2 m=2
